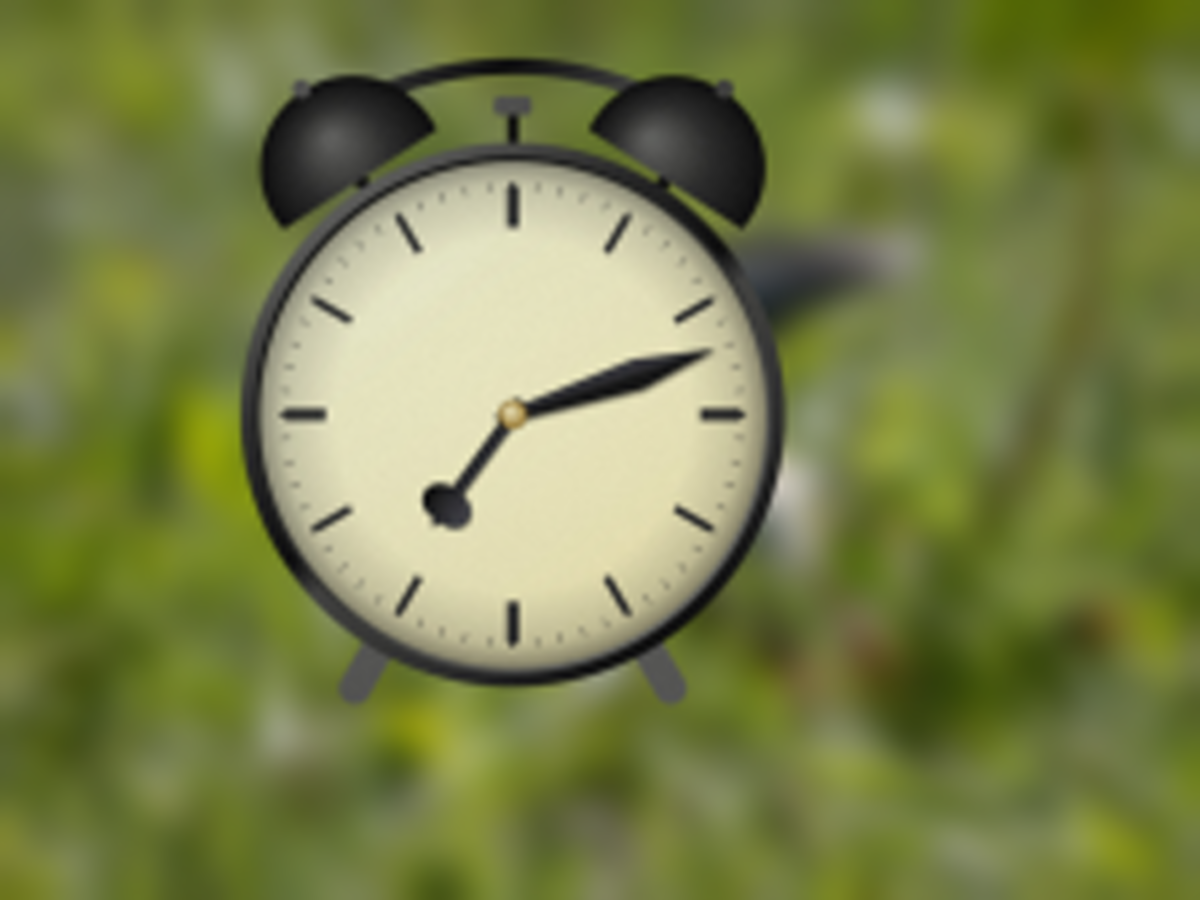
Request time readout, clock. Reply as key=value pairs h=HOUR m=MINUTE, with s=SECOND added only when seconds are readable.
h=7 m=12
